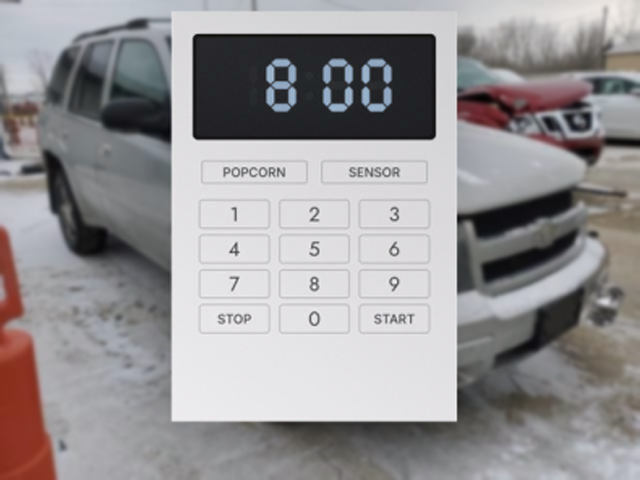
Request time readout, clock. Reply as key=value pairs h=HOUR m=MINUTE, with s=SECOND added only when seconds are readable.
h=8 m=0
